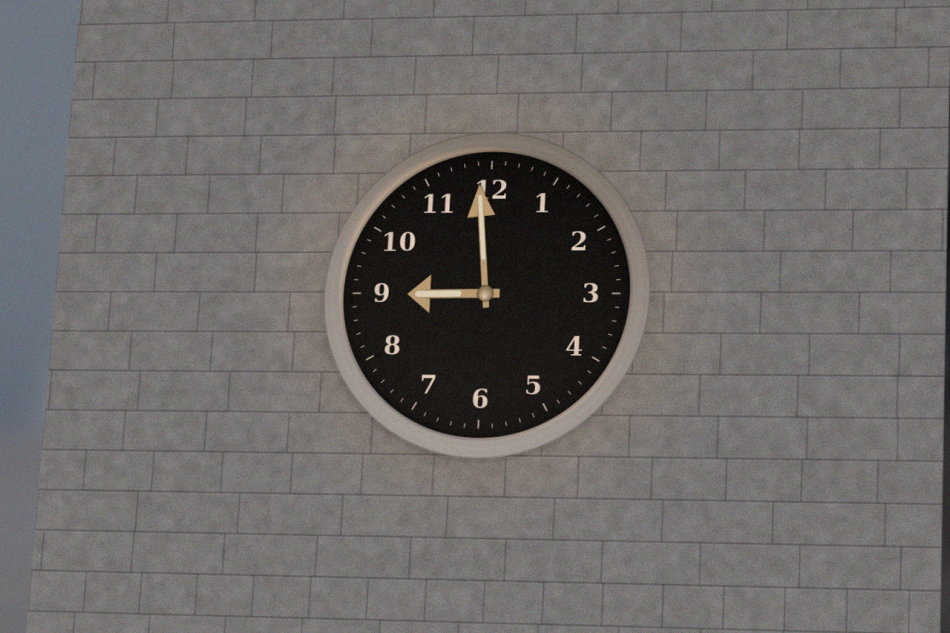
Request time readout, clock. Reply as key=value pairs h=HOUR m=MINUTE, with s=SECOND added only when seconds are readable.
h=8 m=59
